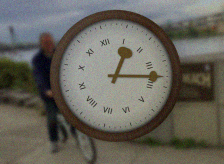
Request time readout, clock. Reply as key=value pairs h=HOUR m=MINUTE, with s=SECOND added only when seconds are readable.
h=1 m=18
